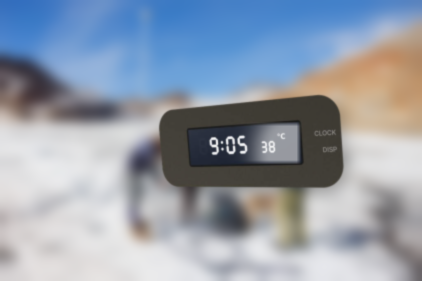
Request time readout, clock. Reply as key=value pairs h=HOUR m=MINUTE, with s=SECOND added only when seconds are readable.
h=9 m=5
